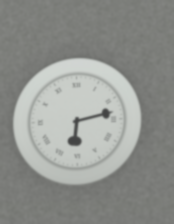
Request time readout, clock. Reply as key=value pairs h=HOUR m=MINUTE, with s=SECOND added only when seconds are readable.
h=6 m=13
